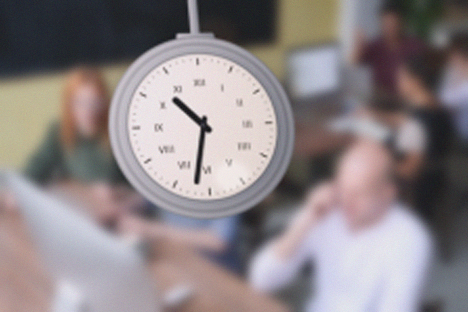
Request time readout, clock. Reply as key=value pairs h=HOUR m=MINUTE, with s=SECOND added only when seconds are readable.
h=10 m=32
